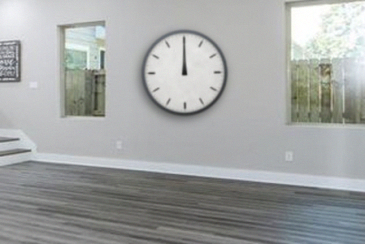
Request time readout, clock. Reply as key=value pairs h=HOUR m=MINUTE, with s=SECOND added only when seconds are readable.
h=12 m=0
